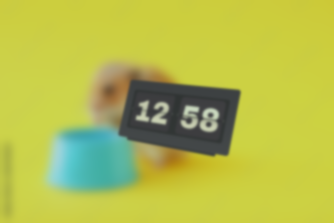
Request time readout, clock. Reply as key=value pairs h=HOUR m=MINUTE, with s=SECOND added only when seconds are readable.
h=12 m=58
